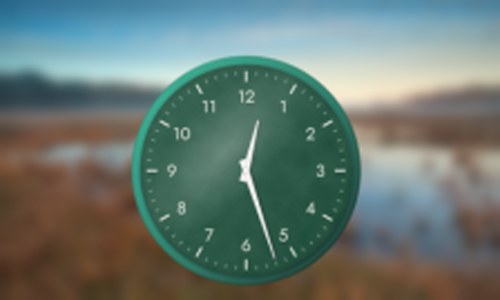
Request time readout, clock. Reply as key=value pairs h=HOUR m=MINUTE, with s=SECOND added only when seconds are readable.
h=12 m=27
